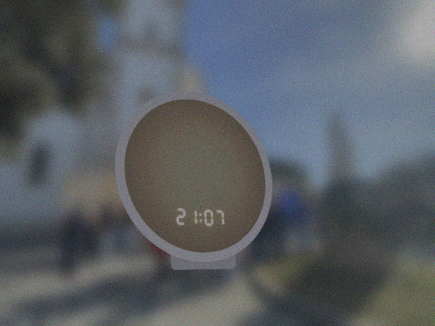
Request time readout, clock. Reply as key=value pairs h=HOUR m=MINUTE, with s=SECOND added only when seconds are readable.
h=21 m=7
